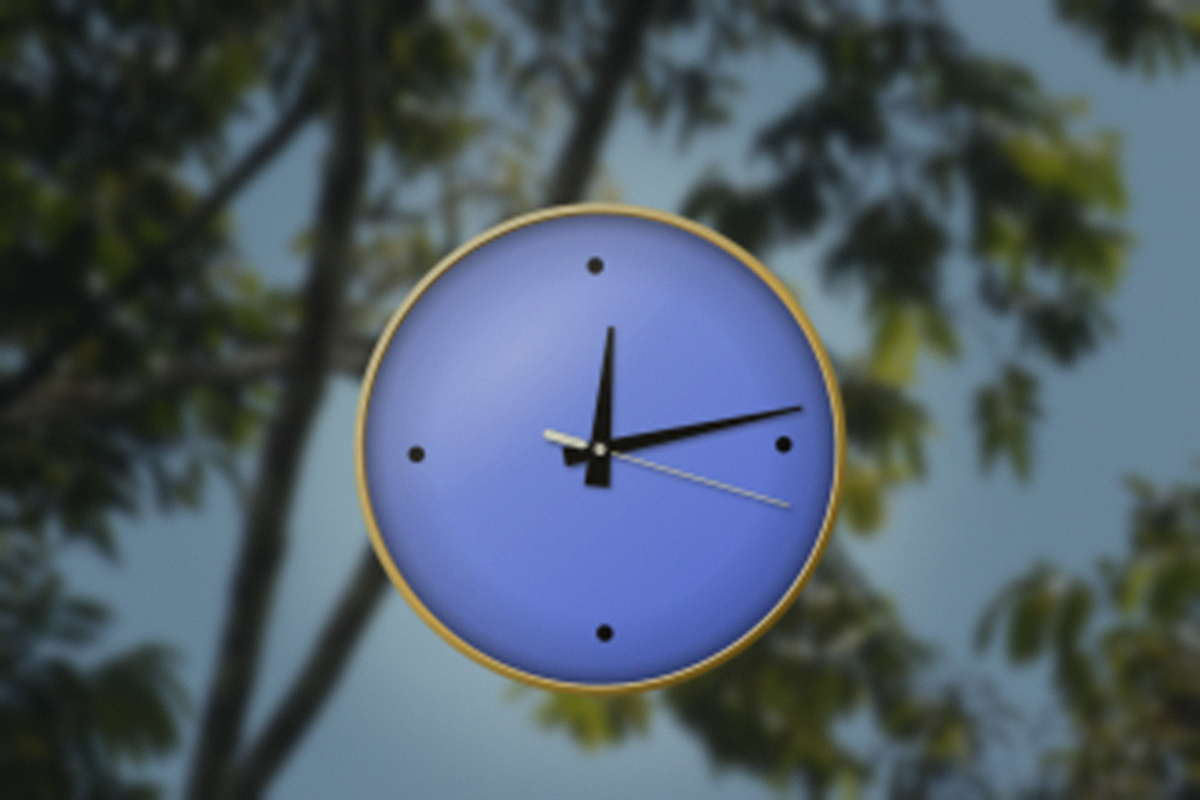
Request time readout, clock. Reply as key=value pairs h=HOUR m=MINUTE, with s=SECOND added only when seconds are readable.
h=12 m=13 s=18
